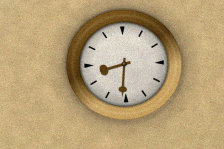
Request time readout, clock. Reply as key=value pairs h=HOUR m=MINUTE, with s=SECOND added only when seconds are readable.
h=8 m=31
